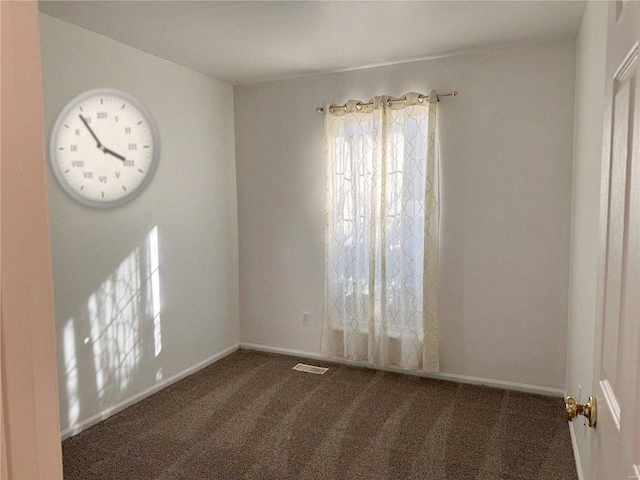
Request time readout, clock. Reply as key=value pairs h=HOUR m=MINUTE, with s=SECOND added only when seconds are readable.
h=3 m=54
